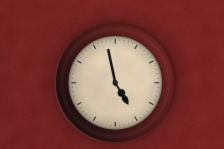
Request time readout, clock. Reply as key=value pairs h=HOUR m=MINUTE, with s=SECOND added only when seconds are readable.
h=4 m=58
